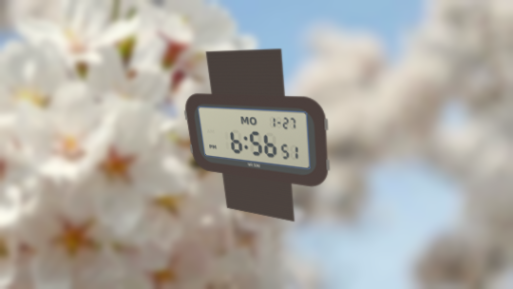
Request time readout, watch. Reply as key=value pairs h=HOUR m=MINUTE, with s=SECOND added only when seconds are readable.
h=6 m=56 s=51
